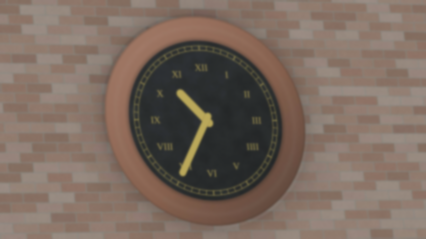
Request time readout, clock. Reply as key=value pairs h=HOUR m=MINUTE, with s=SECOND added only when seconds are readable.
h=10 m=35
